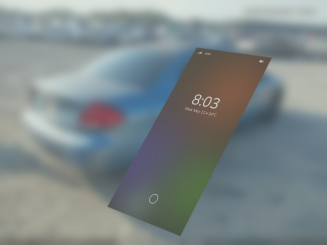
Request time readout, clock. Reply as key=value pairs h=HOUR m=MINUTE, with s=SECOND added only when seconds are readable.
h=8 m=3
